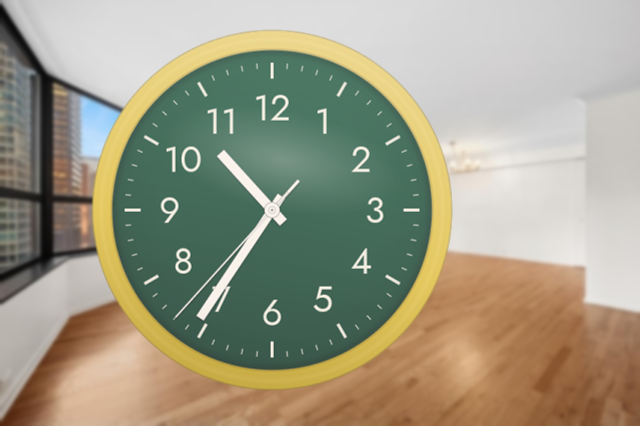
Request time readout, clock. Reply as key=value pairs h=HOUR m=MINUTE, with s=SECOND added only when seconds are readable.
h=10 m=35 s=37
